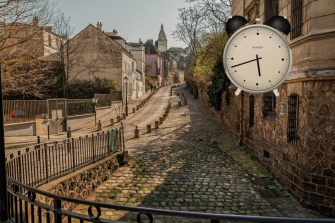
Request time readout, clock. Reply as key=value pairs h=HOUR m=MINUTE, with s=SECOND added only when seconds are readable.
h=5 m=42
